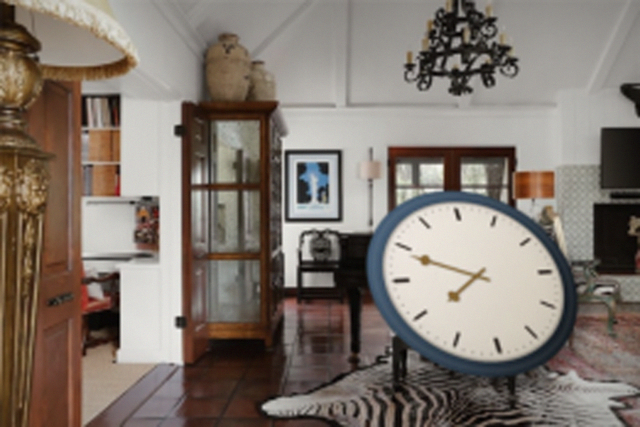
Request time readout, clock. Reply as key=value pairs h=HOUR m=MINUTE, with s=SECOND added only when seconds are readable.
h=7 m=49
